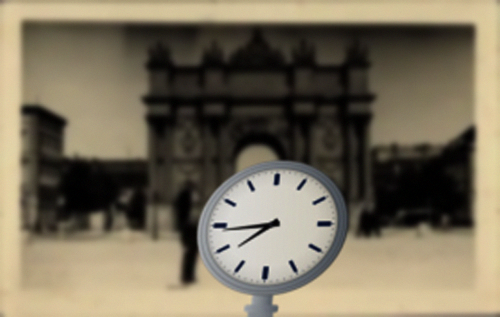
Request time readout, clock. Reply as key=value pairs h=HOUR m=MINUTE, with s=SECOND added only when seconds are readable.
h=7 m=44
